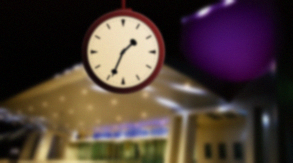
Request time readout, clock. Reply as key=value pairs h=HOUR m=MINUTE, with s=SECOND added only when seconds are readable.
h=1 m=34
